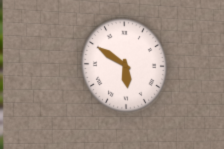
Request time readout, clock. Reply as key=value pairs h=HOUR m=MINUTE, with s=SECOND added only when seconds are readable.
h=5 m=50
